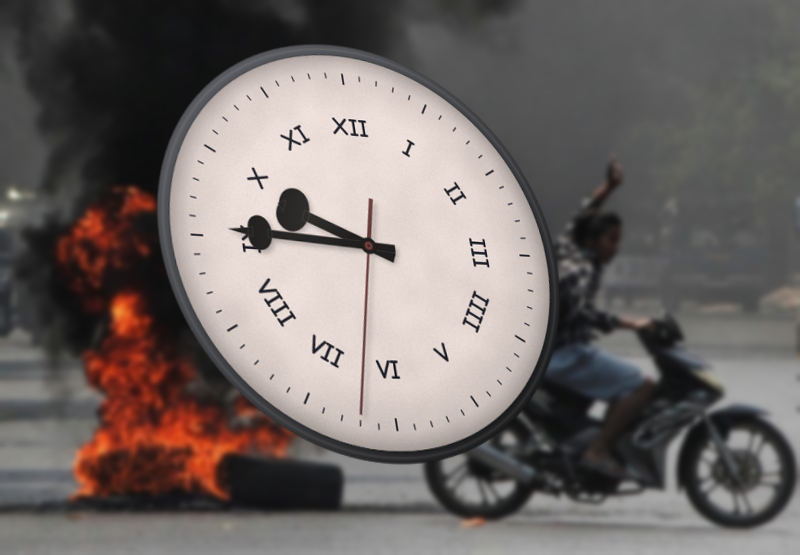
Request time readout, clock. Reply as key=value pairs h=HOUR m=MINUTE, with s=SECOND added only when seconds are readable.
h=9 m=45 s=32
